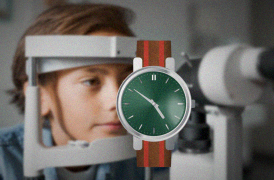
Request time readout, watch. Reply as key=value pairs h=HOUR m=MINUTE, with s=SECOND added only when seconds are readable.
h=4 m=51
